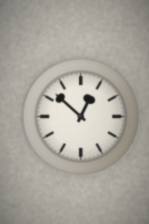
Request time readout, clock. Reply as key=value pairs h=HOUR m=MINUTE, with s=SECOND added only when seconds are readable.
h=12 m=52
